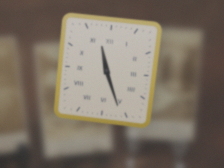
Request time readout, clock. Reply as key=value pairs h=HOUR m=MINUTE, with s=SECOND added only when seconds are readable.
h=11 m=26
